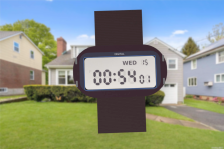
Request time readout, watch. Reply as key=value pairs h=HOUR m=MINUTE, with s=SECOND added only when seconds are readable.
h=0 m=54 s=1
